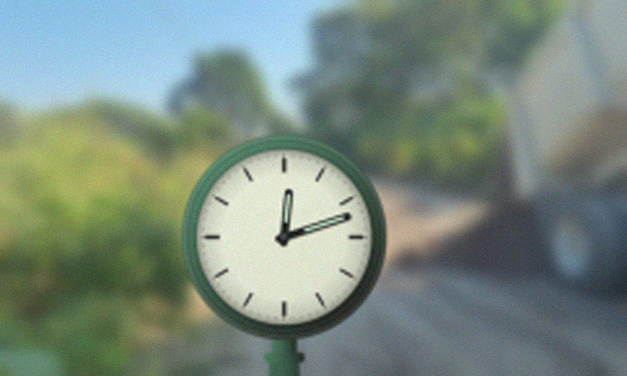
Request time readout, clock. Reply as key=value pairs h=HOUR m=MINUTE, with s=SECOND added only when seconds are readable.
h=12 m=12
